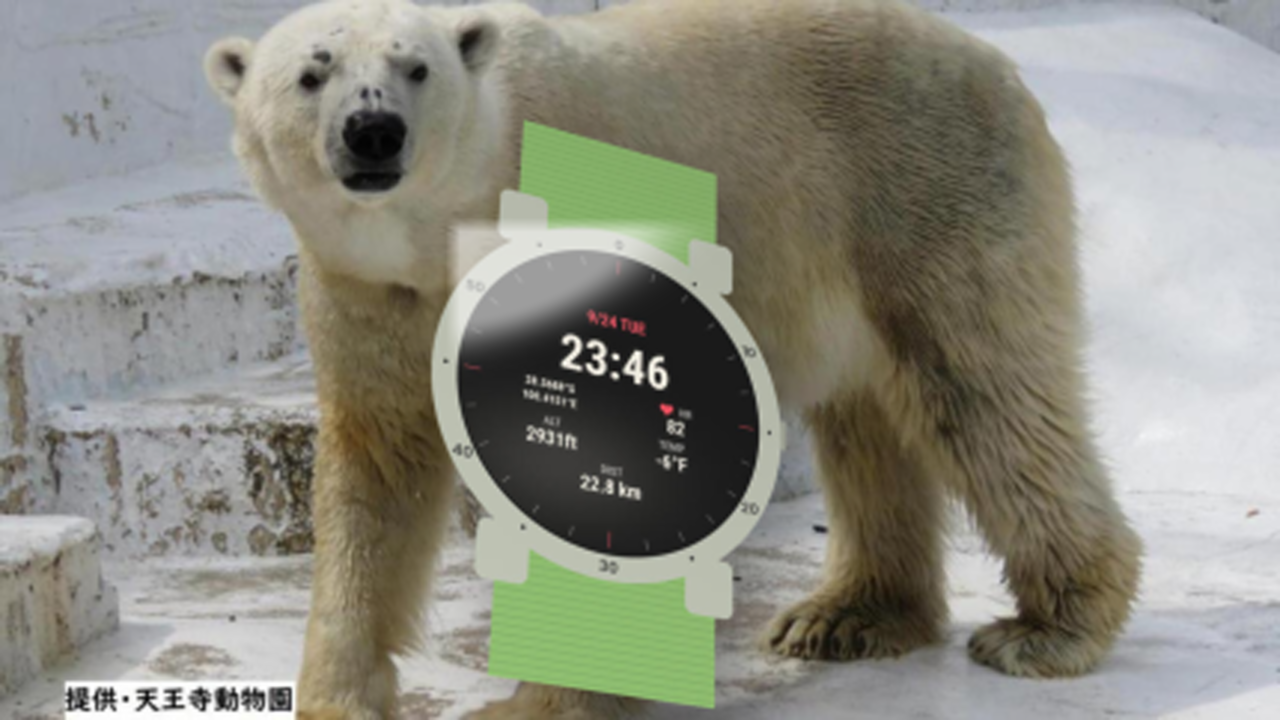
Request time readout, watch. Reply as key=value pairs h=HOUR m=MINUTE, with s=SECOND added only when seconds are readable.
h=23 m=46
